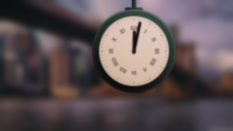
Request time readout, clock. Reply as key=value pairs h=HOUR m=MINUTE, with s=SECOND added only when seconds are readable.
h=12 m=2
